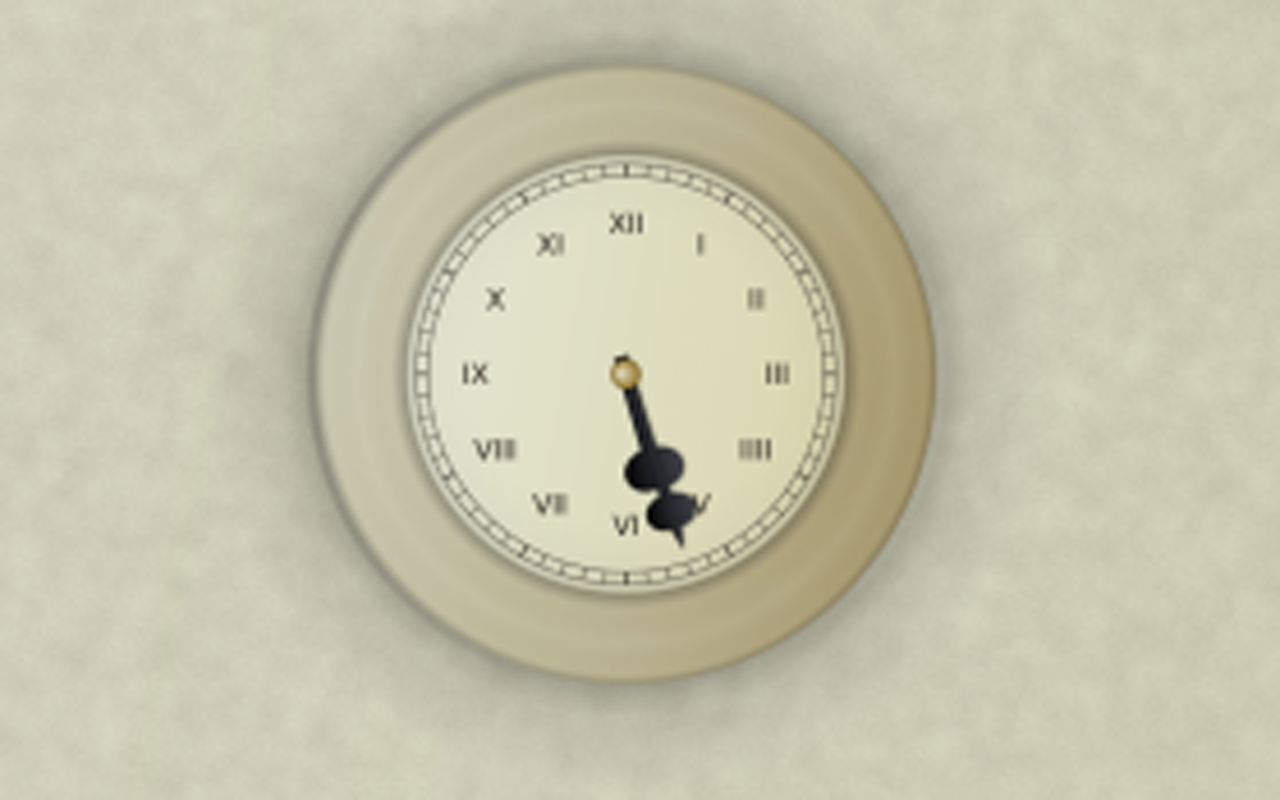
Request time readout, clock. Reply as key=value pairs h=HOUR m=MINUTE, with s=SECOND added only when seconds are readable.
h=5 m=27
